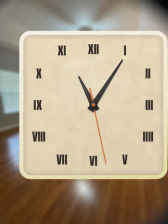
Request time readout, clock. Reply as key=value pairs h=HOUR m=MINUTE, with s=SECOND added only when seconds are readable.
h=11 m=5 s=28
